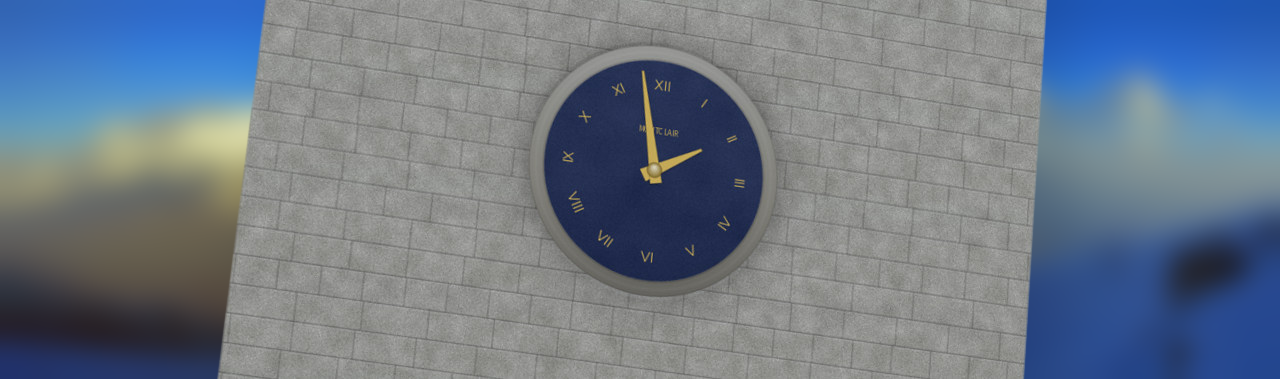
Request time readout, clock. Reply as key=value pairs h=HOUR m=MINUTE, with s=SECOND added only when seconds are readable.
h=1 m=58
